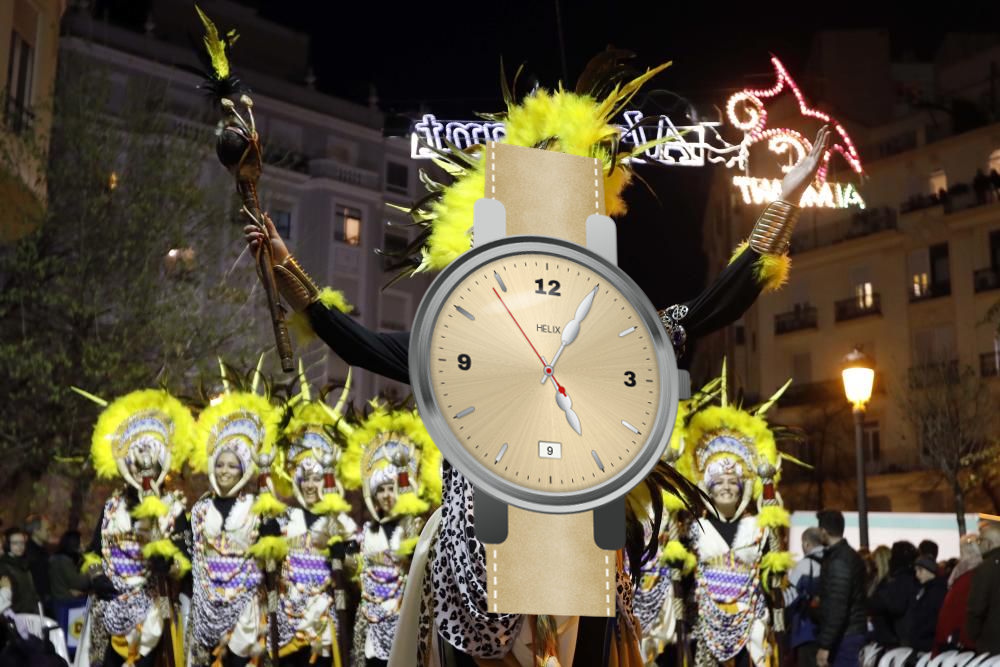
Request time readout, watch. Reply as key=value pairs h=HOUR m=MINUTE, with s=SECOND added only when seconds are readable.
h=5 m=4 s=54
